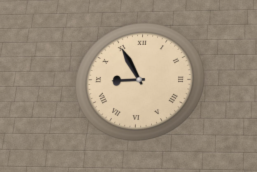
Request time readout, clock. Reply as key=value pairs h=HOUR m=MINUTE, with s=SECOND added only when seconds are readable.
h=8 m=55
